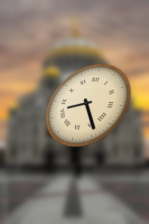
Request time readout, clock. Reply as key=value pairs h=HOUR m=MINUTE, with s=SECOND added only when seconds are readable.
h=8 m=24
